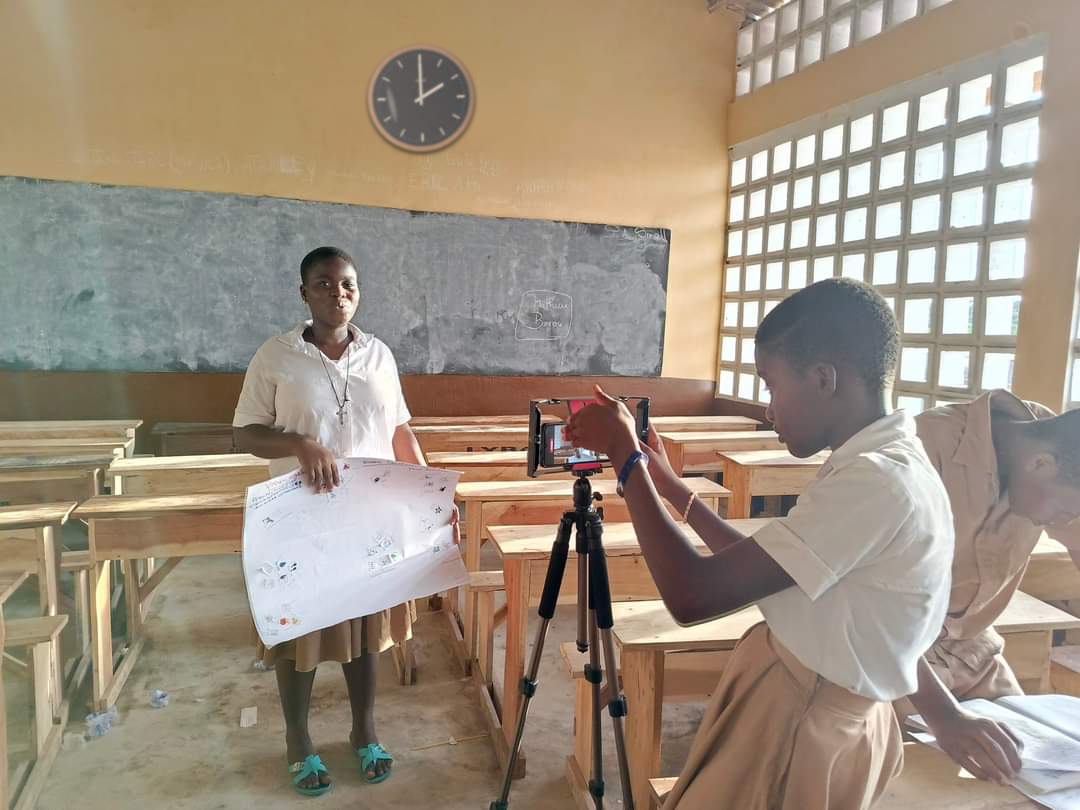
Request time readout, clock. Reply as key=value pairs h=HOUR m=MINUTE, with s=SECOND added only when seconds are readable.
h=2 m=0
